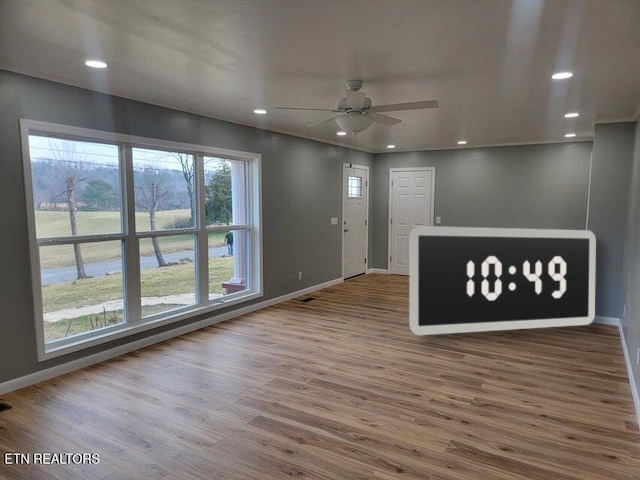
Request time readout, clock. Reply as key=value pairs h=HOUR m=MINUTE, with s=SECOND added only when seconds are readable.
h=10 m=49
